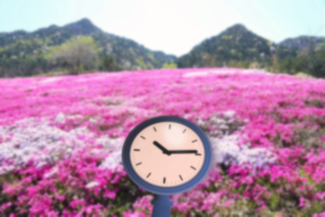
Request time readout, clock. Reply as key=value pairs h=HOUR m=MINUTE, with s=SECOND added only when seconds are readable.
h=10 m=14
